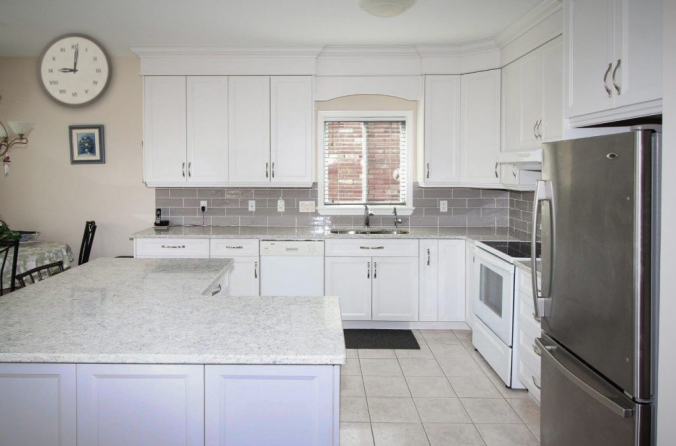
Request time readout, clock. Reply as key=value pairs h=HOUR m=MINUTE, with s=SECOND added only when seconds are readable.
h=9 m=1
